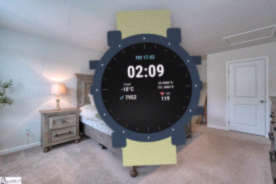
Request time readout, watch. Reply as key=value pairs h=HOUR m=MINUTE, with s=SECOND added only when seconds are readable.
h=2 m=9
